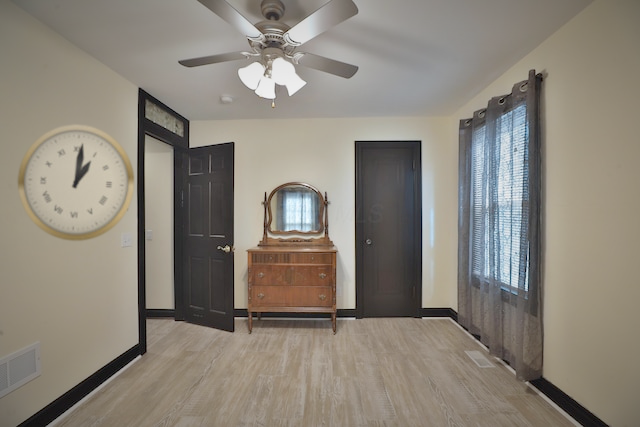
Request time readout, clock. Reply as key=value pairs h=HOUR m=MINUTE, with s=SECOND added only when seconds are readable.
h=1 m=1
